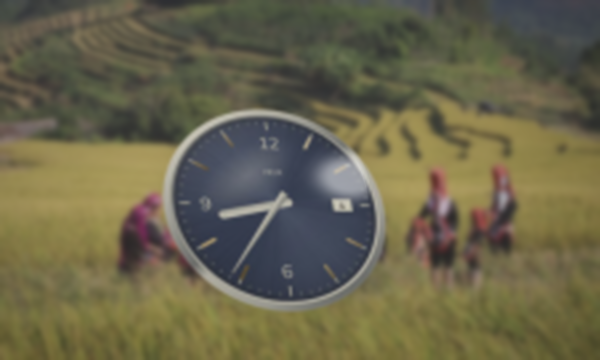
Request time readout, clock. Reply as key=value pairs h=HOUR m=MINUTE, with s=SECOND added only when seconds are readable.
h=8 m=36
